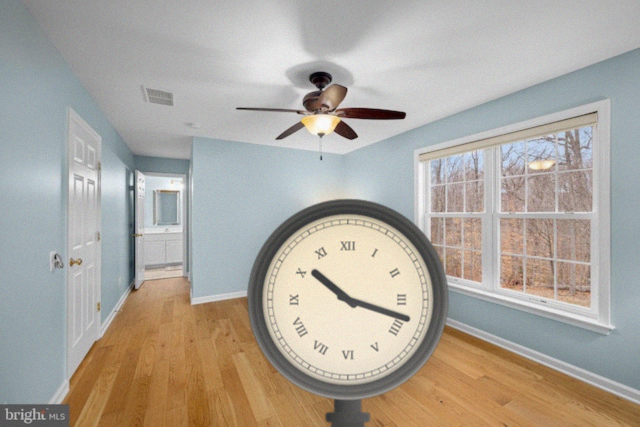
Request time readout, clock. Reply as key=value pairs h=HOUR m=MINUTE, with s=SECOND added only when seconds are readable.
h=10 m=18
